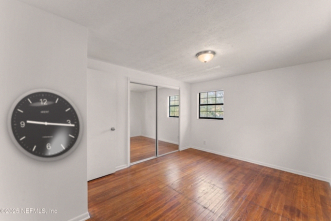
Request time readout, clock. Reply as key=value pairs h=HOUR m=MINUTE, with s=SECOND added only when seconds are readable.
h=9 m=16
